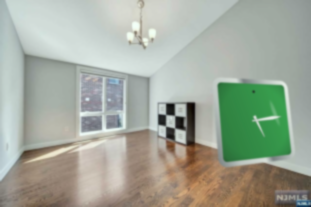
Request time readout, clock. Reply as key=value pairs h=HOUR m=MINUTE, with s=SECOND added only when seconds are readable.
h=5 m=14
